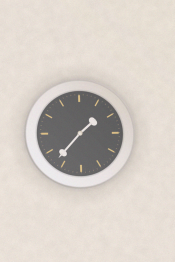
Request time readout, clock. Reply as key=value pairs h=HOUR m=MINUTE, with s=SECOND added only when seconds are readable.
h=1 m=37
